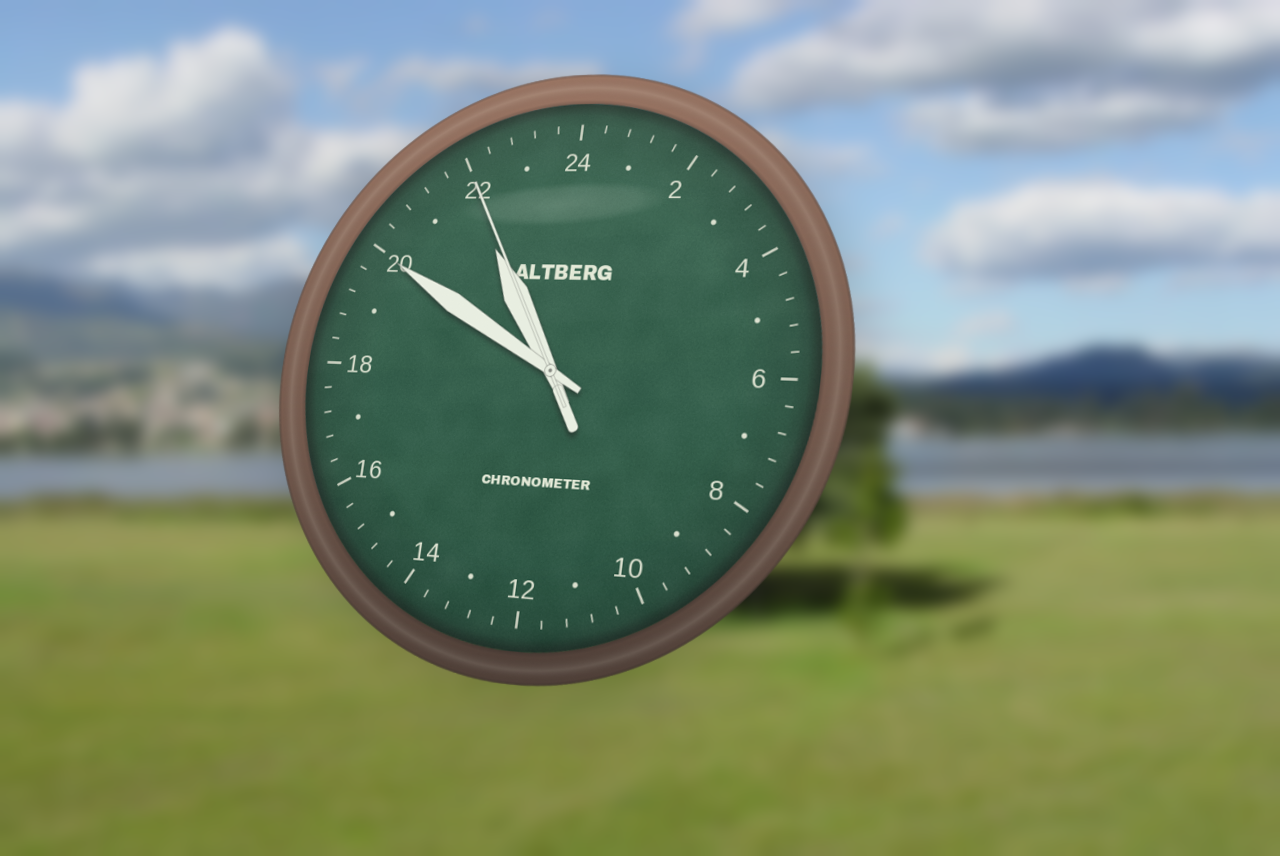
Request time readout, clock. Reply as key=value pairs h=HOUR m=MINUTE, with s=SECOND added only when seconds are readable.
h=21 m=49 s=55
